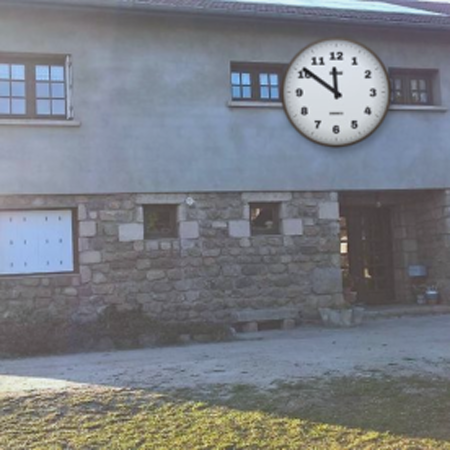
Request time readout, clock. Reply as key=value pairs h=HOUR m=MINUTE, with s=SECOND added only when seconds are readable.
h=11 m=51
